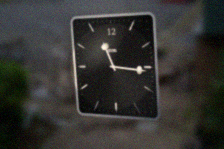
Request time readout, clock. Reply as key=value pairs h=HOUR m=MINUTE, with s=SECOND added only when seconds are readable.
h=11 m=16
